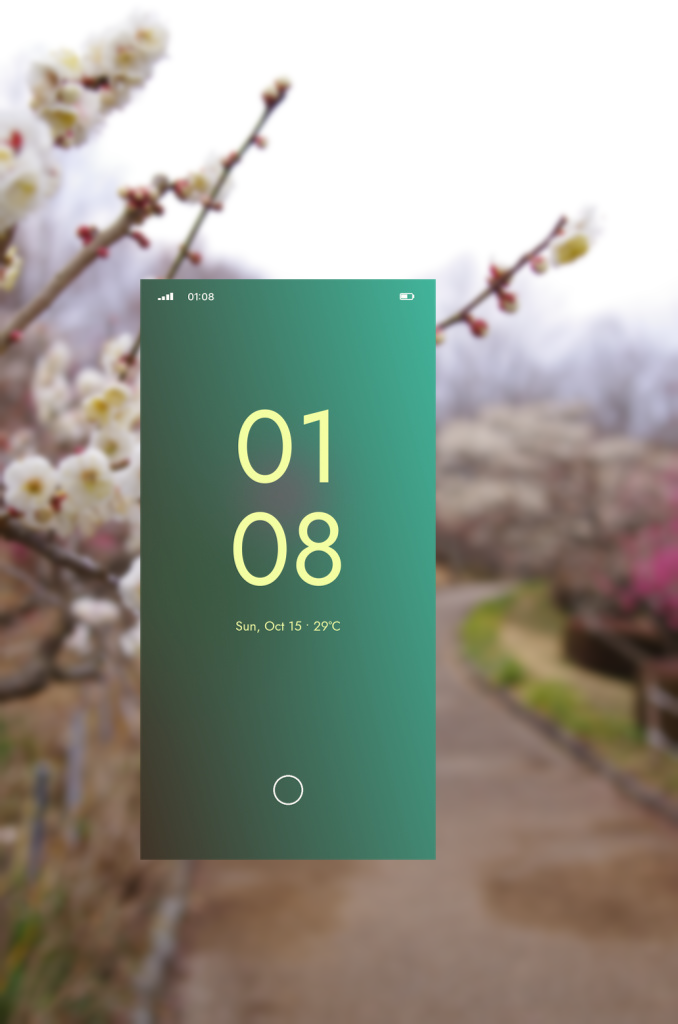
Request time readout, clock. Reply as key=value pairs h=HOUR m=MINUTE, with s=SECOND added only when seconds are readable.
h=1 m=8
